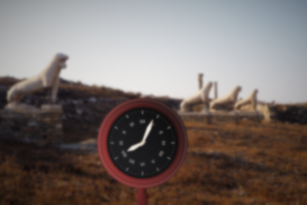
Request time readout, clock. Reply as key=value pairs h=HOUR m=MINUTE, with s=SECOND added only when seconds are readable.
h=8 m=4
